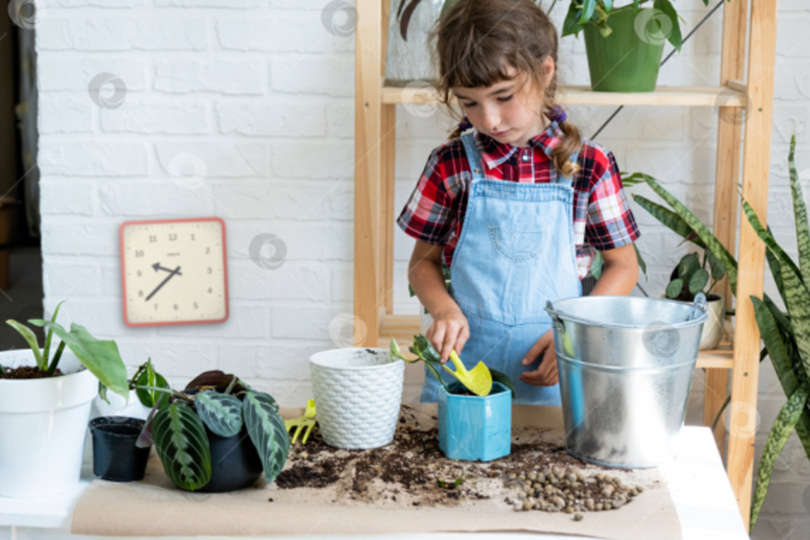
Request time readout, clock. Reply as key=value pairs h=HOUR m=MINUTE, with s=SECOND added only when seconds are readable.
h=9 m=38
